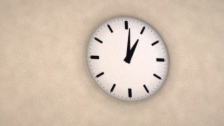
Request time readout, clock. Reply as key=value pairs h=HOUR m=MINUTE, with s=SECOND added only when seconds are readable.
h=1 m=1
